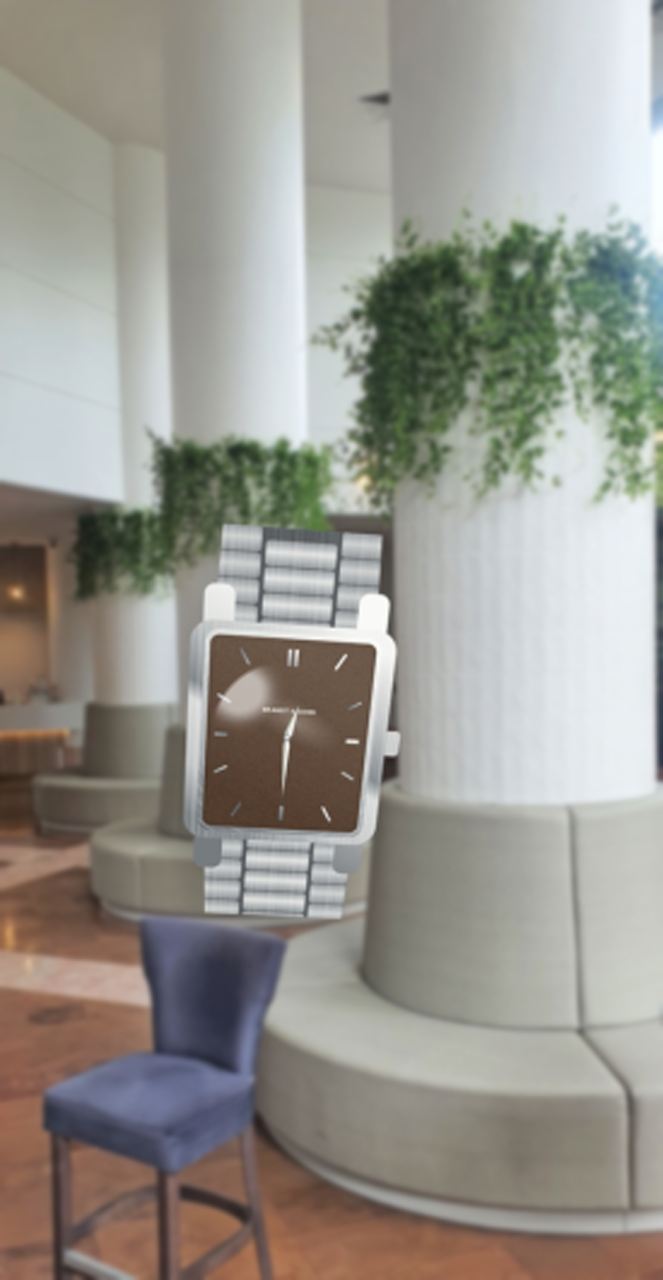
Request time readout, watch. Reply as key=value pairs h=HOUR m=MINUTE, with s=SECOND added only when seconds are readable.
h=12 m=30
